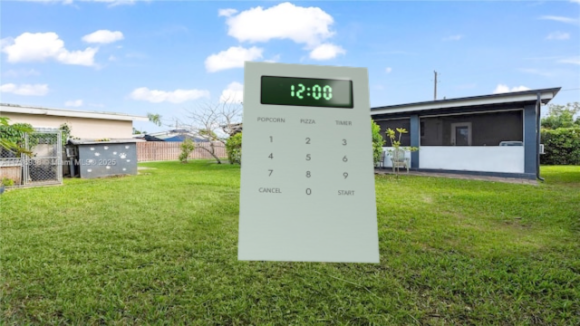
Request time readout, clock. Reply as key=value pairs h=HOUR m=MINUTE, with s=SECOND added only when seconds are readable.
h=12 m=0
